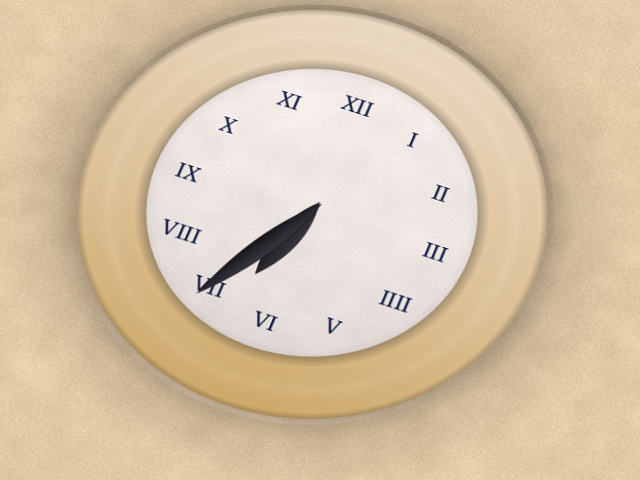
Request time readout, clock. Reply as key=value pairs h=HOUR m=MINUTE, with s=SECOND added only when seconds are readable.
h=6 m=35
